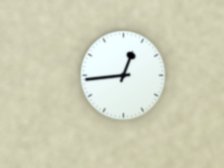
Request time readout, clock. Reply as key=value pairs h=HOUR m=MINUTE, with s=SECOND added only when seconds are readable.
h=12 m=44
